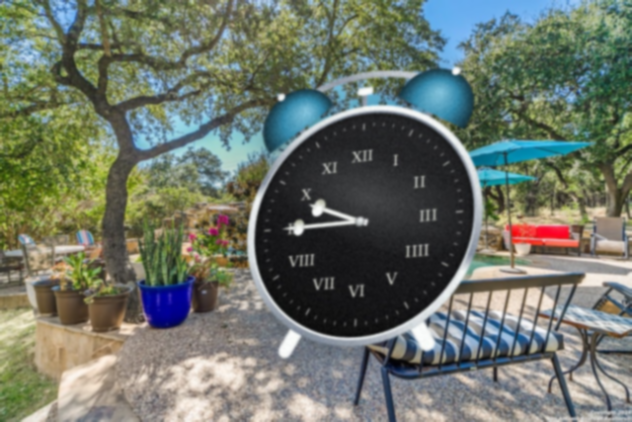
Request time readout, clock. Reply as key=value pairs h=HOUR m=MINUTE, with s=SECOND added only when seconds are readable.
h=9 m=45
